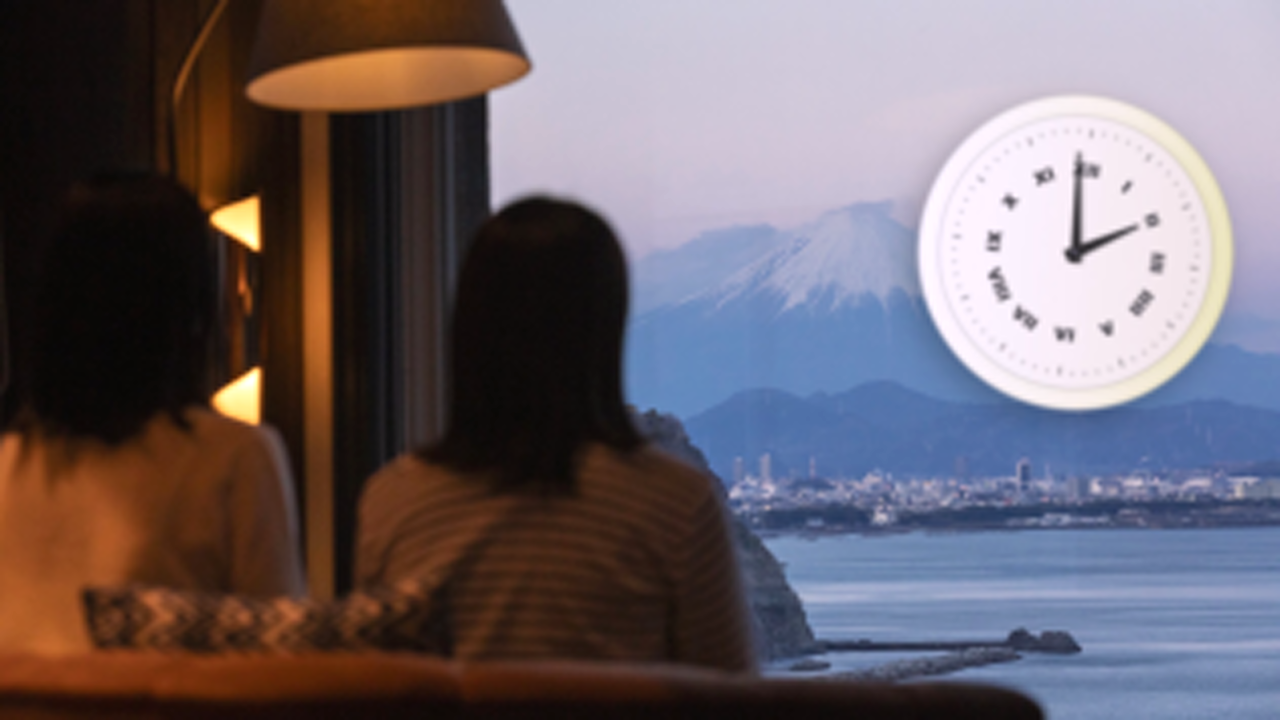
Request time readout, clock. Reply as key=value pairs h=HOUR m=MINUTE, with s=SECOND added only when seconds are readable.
h=1 m=59
